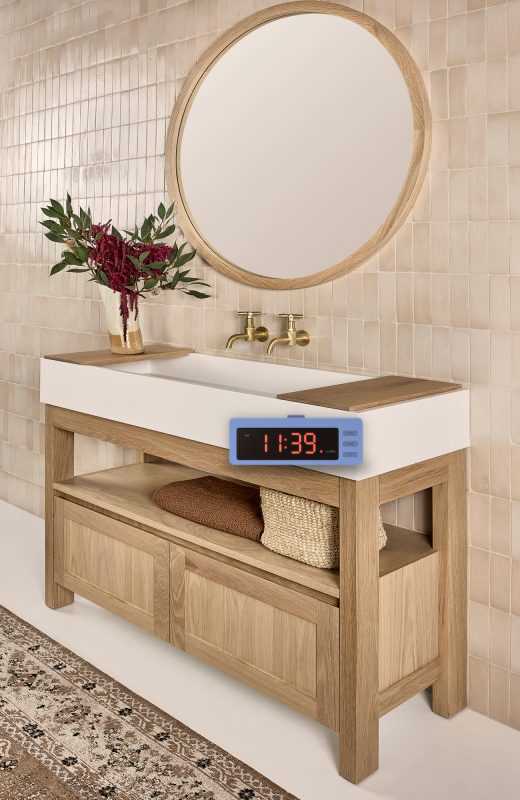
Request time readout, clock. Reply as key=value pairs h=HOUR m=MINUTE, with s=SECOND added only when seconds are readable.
h=11 m=39
